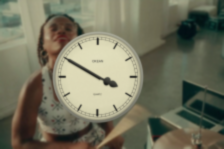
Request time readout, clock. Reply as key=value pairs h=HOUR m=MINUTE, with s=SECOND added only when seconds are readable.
h=3 m=50
